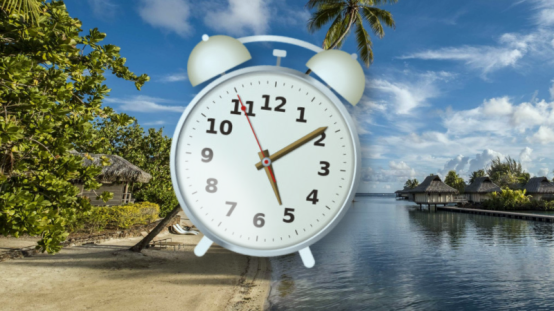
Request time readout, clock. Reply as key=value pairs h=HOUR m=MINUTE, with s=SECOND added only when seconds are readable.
h=5 m=8 s=55
